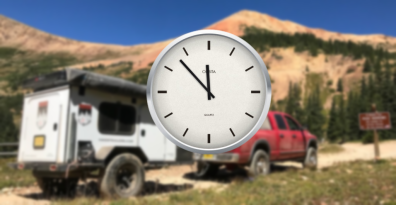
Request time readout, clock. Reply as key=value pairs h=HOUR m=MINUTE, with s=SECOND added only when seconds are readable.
h=11 m=53
